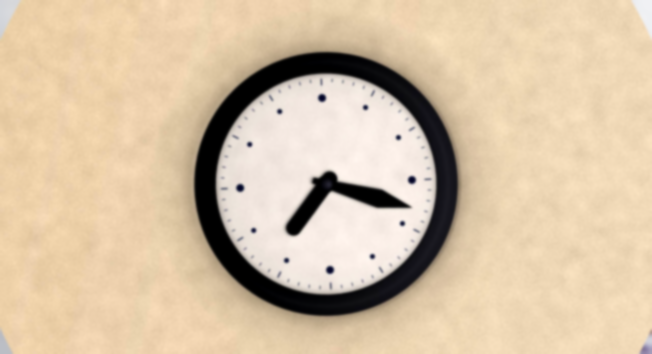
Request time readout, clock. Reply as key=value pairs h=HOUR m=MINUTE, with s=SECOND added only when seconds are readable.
h=7 m=18
